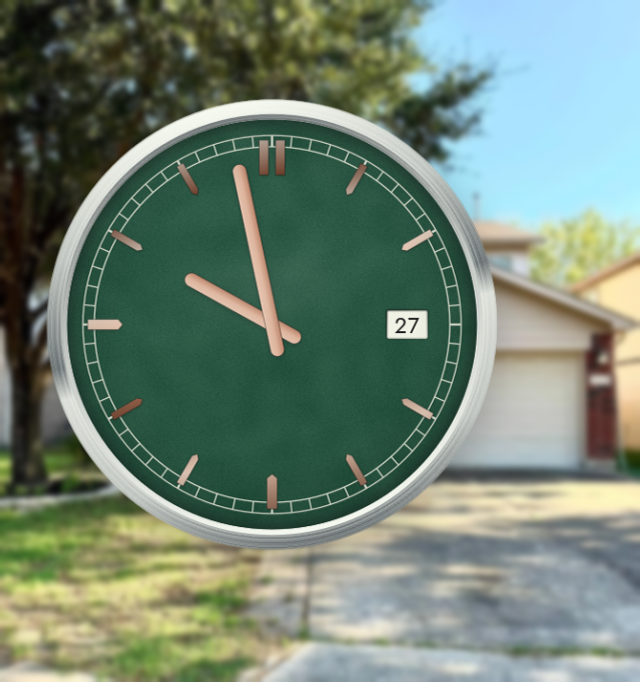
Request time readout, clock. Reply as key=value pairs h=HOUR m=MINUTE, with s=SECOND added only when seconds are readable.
h=9 m=58
